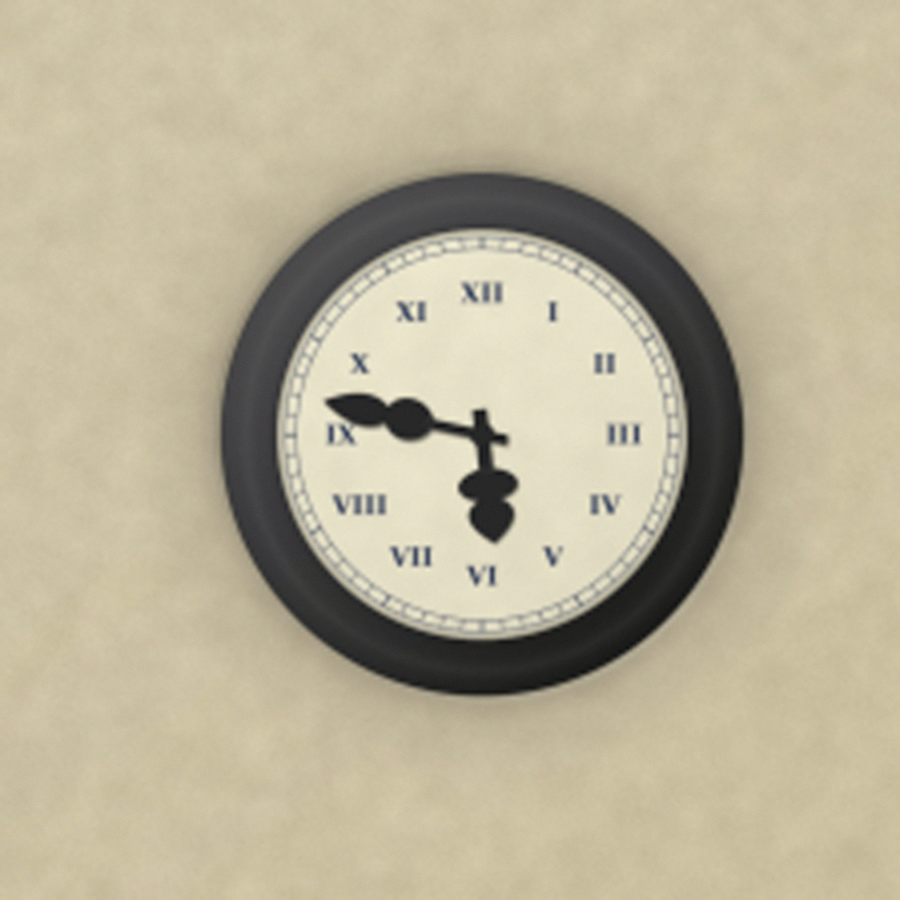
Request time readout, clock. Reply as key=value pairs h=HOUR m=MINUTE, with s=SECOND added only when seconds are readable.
h=5 m=47
